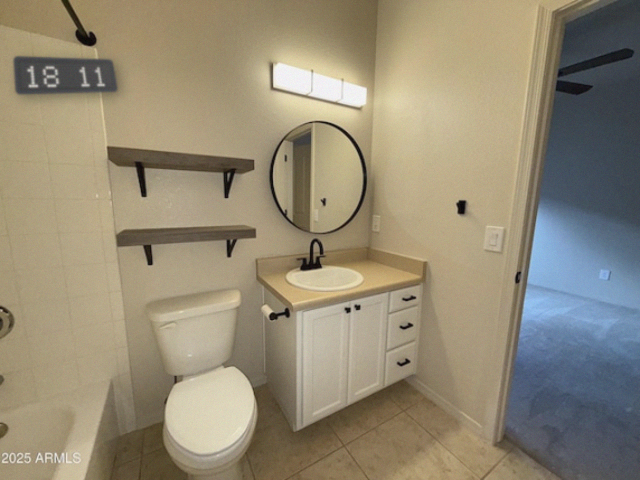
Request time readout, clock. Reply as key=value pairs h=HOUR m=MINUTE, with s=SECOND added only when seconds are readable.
h=18 m=11
